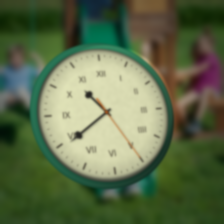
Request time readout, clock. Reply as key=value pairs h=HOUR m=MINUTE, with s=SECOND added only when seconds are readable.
h=10 m=39 s=25
